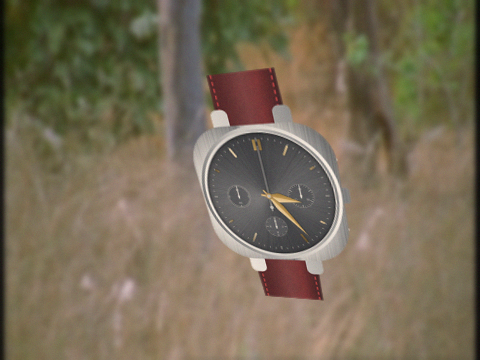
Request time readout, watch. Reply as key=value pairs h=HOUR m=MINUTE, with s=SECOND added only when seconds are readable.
h=3 m=24
